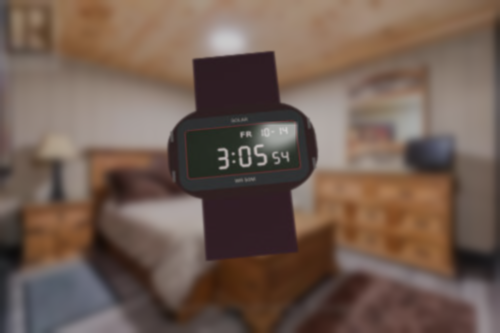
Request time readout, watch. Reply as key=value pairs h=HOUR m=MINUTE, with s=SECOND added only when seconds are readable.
h=3 m=5 s=54
